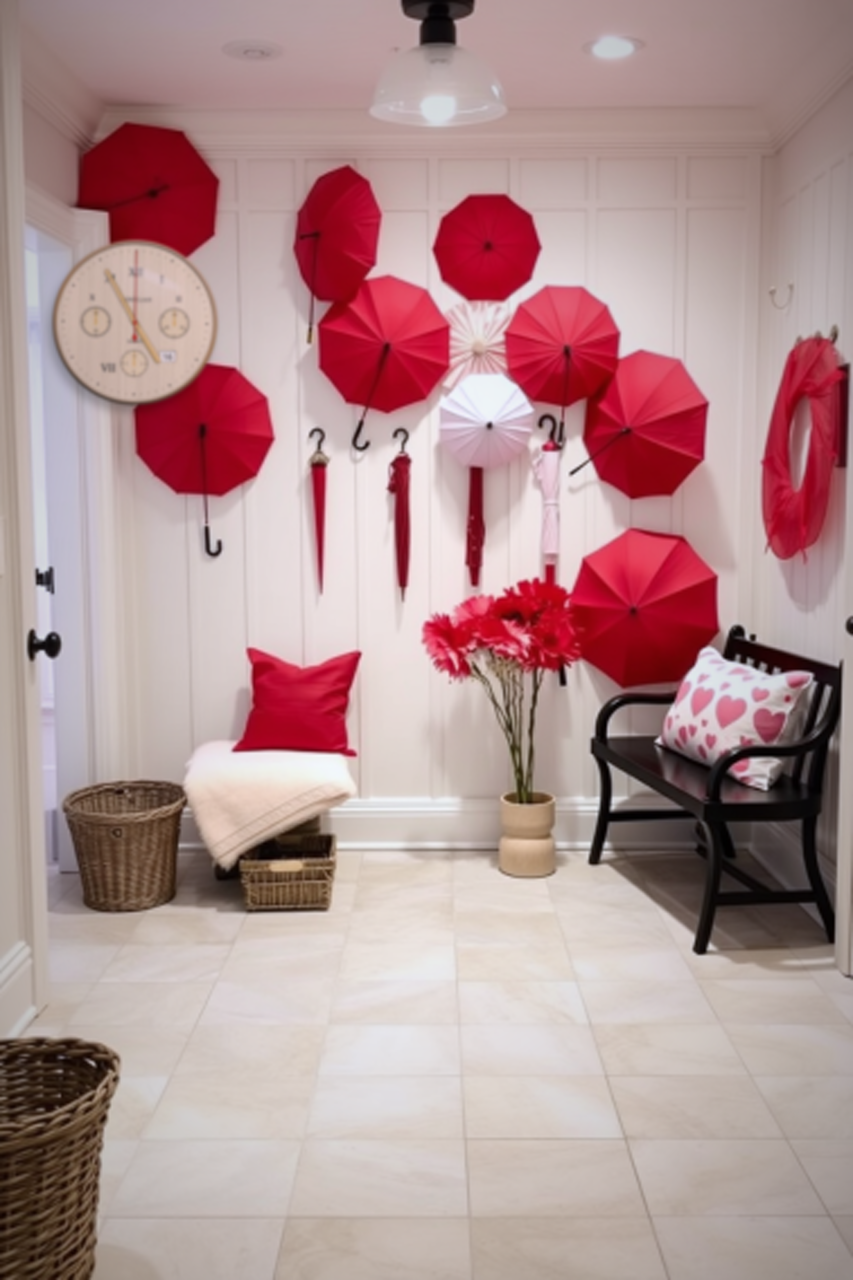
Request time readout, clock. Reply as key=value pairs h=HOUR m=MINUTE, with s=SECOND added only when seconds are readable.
h=4 m=55
